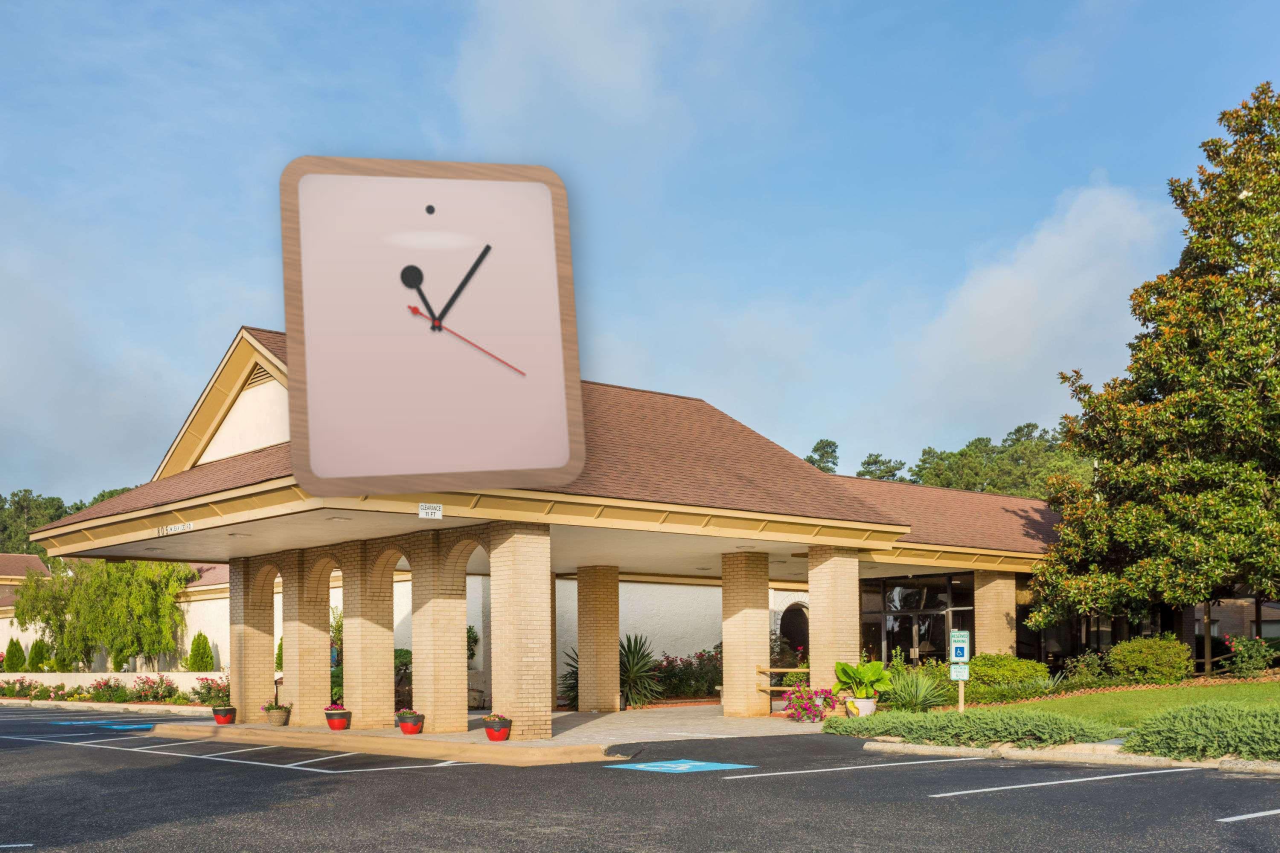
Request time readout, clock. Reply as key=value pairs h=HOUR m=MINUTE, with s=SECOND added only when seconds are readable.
h=11 m=6 s=20
